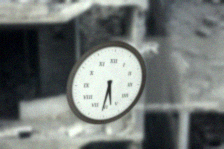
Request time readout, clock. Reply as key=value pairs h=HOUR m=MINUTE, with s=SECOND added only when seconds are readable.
h=5 m=31
